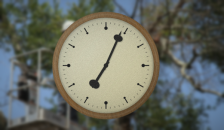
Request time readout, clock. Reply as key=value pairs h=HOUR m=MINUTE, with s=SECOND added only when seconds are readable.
h=7 m=4
